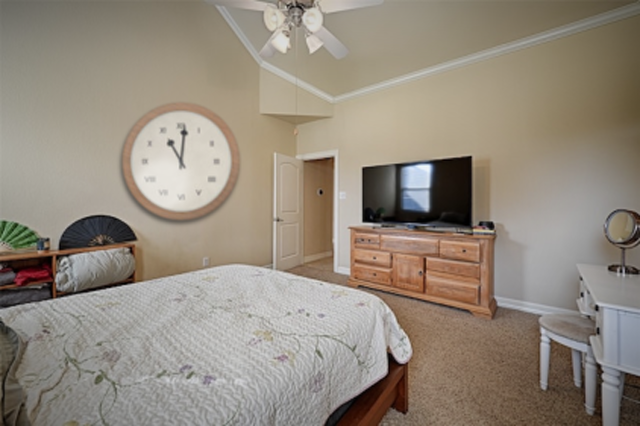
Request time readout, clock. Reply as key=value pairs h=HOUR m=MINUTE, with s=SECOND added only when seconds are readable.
h=11 m=1
